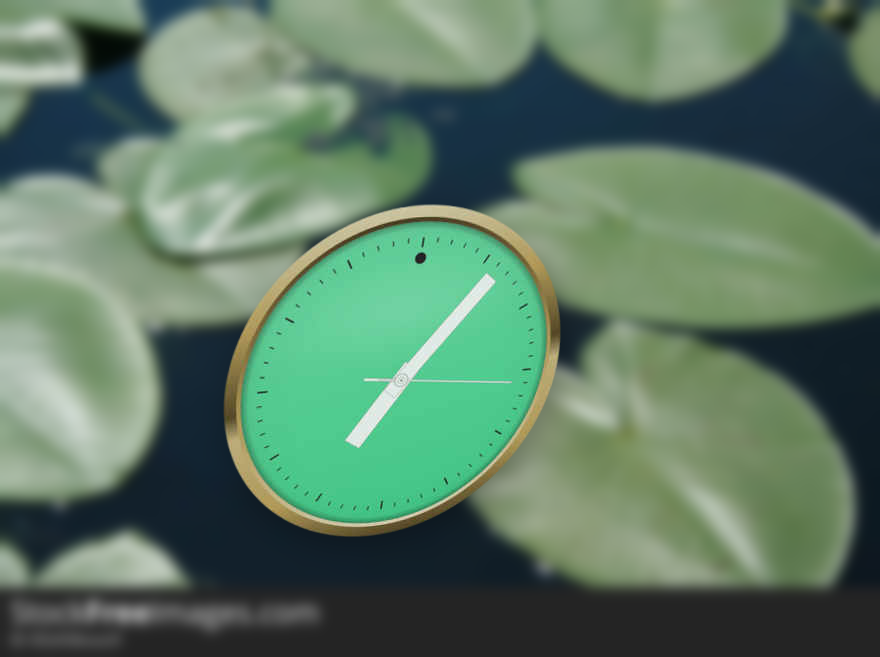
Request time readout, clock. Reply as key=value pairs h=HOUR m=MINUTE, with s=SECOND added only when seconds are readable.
h=7 m=6 s=16
